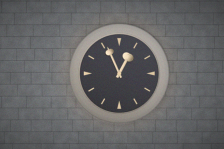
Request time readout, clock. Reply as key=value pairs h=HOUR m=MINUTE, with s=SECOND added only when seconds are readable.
h=12 m=56
